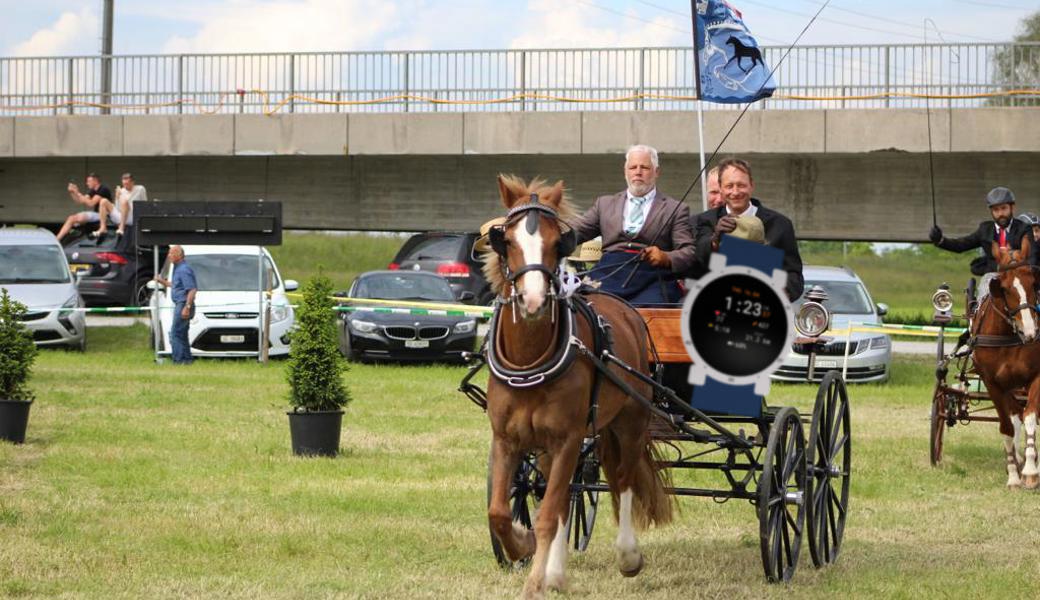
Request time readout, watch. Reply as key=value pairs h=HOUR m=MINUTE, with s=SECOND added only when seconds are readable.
h=1 m=23
